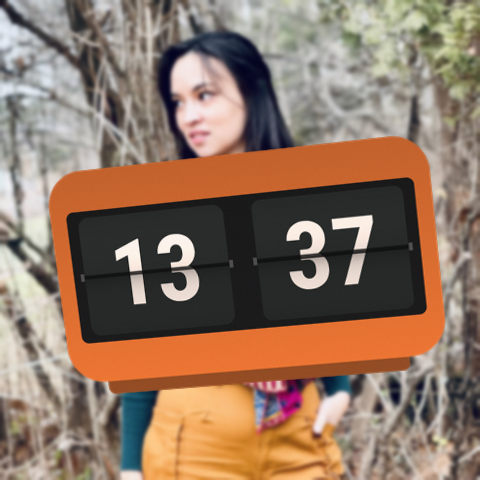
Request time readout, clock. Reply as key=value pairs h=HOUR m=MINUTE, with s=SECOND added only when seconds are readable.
h=13 m=37
